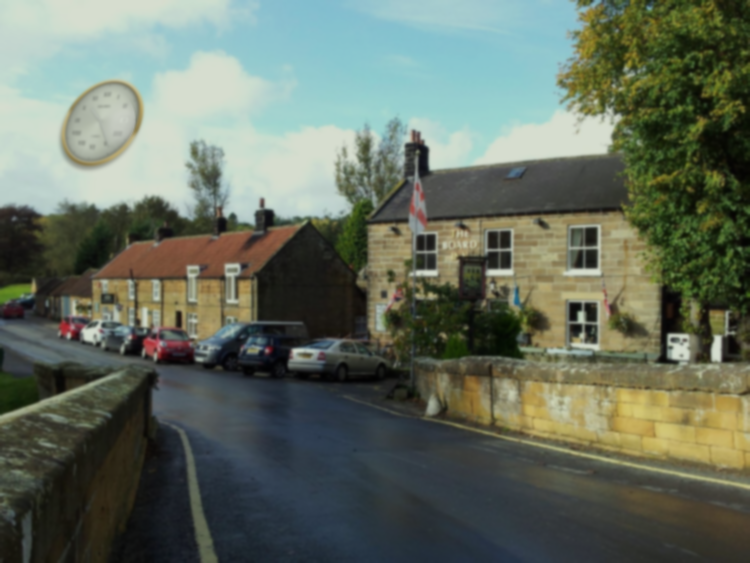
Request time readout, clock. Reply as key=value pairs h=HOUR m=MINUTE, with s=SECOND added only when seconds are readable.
h=10 m=24
